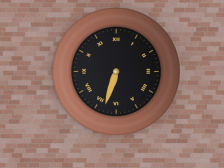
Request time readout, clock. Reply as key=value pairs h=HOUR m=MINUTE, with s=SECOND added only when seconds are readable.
h=6 m=33
